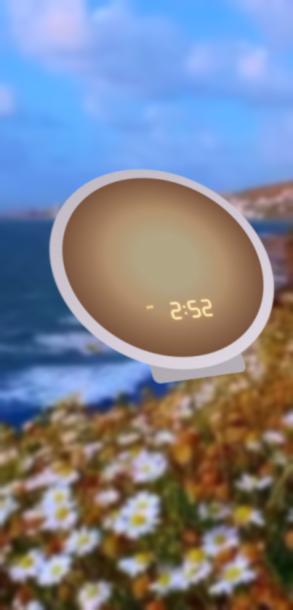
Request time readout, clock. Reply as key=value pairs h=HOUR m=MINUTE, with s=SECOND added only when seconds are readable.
h=2 m=52
